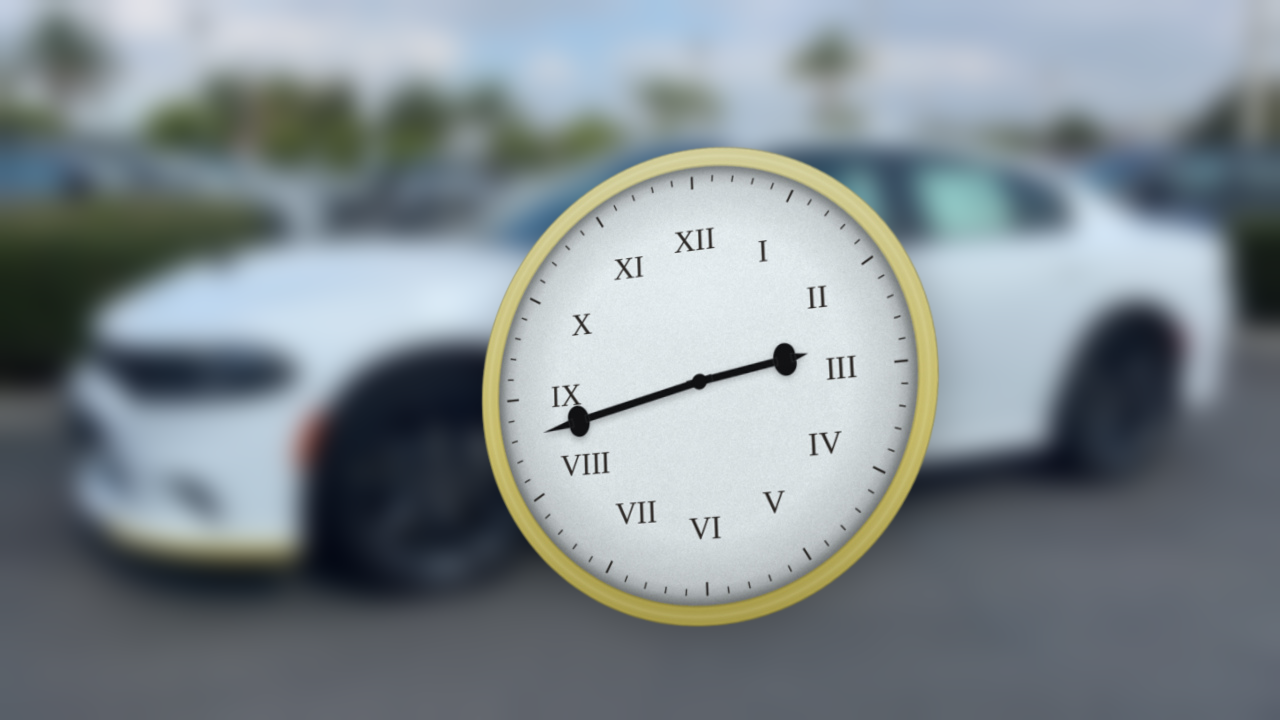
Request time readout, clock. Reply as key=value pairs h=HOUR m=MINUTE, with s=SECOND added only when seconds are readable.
h=2 m=43
